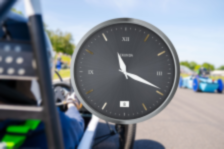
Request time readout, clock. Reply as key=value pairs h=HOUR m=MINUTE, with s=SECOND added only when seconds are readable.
h=11 m=19
